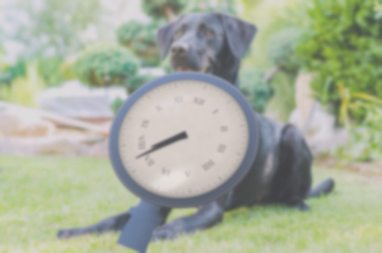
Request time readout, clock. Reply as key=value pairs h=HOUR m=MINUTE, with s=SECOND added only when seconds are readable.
h=7 m=37
